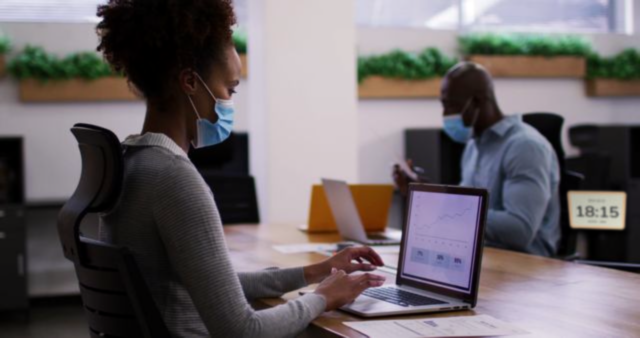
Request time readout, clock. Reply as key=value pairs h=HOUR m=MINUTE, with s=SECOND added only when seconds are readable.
h=18 m=15
